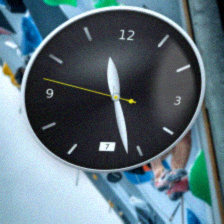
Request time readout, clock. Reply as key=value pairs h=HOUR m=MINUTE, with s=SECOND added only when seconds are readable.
h=11 m=26 s=47
